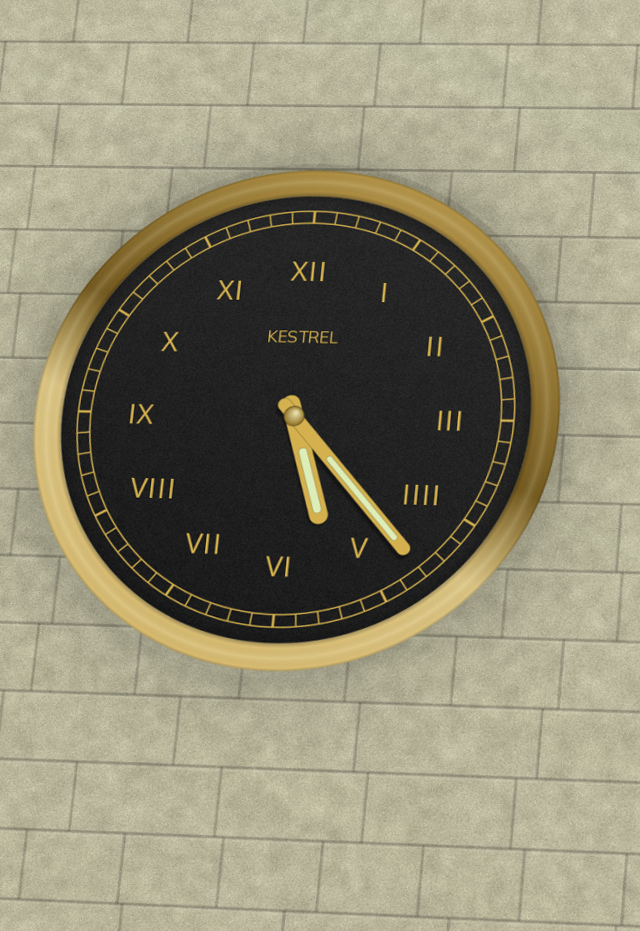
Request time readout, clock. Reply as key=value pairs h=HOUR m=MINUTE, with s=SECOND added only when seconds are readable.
h=5 m=23
